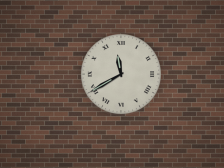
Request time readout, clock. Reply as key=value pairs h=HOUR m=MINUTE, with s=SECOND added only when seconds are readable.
h=11 m=40
